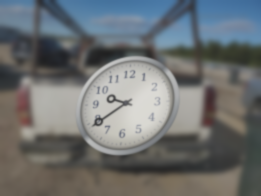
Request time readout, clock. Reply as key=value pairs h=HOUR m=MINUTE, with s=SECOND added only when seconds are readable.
h=9 m=39
